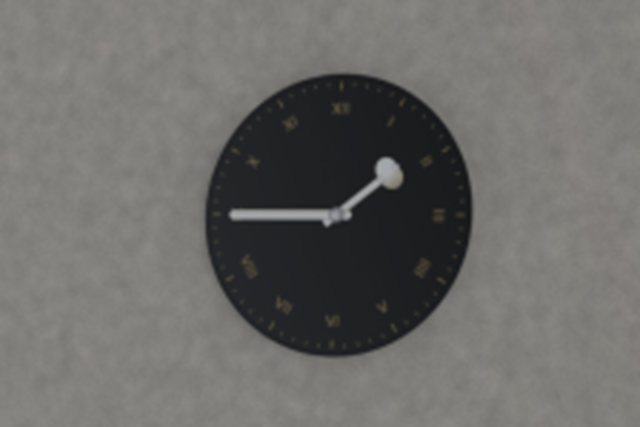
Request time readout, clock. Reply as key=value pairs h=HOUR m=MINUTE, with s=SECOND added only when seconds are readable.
h=1 m=45
